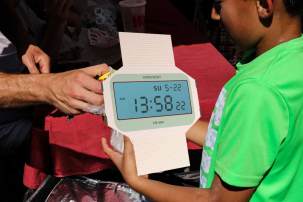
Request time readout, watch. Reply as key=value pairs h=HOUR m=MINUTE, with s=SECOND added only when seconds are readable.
h=13 m=58 s=22
